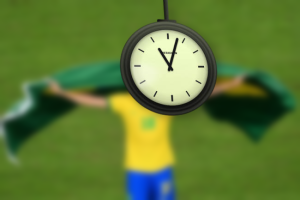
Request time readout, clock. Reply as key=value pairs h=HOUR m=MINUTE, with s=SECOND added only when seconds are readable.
h=11 m=3
